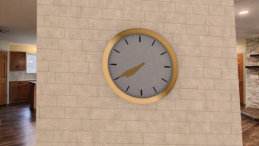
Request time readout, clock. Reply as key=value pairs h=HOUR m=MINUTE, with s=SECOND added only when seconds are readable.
h=7 m=40
